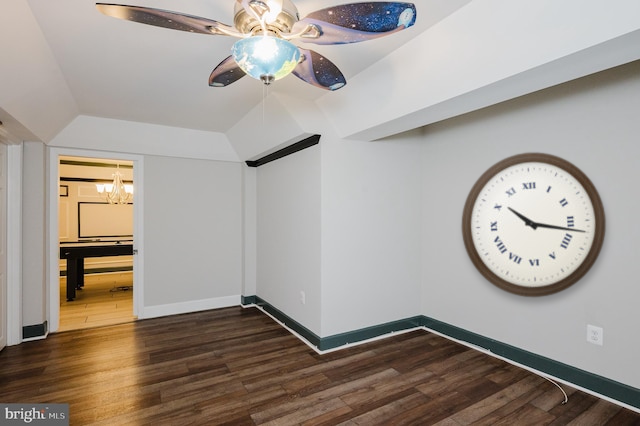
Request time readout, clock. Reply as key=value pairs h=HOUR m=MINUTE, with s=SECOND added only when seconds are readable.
h=10 m=17
